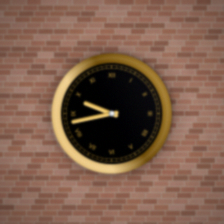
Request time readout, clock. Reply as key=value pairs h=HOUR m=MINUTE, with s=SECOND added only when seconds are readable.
h=9 m=43
